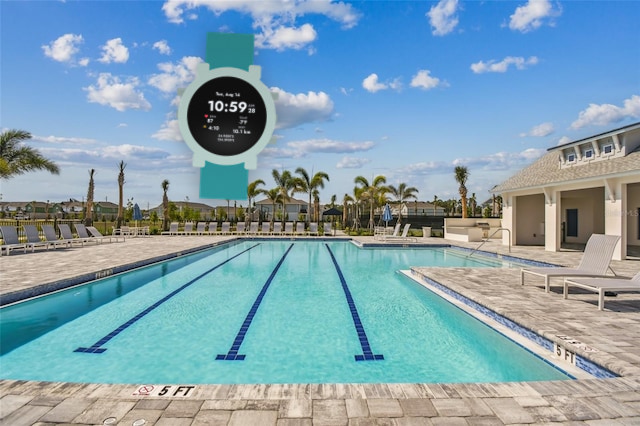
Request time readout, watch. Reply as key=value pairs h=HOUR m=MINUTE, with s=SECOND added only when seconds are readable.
h=10 m=59
